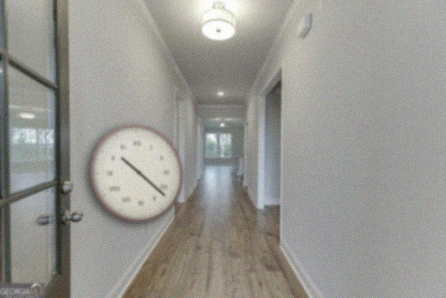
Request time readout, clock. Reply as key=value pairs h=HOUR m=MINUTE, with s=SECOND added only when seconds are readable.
h=10 m=22
